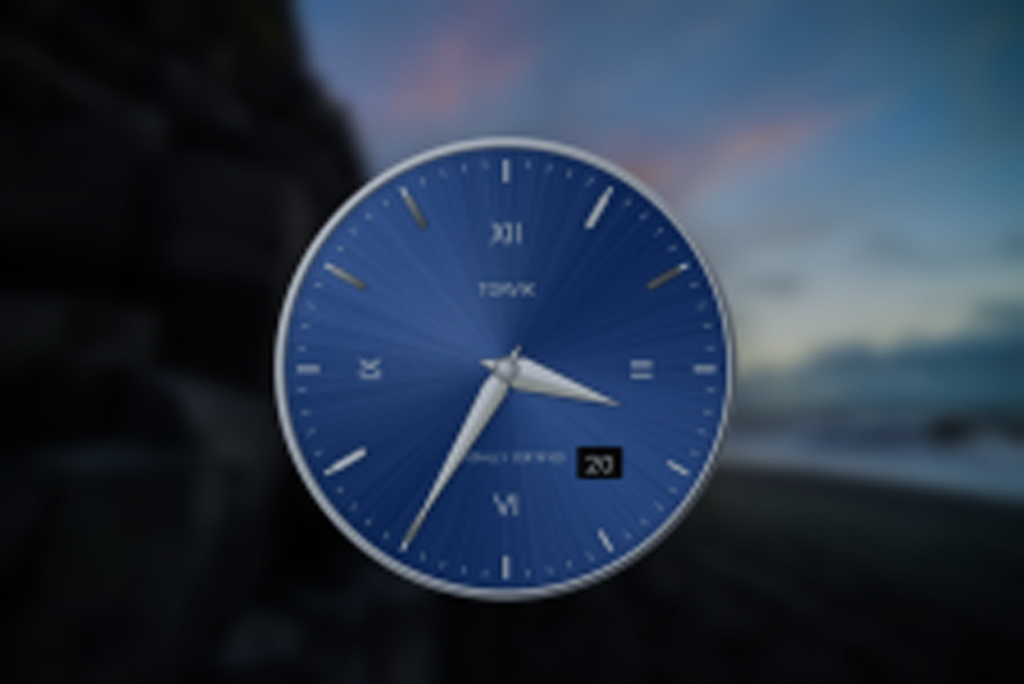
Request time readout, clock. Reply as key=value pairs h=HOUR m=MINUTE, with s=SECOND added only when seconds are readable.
h=3 m=35
